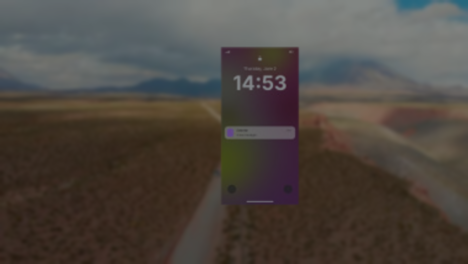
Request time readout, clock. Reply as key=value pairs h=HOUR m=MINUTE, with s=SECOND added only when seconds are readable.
h=14 m=53
